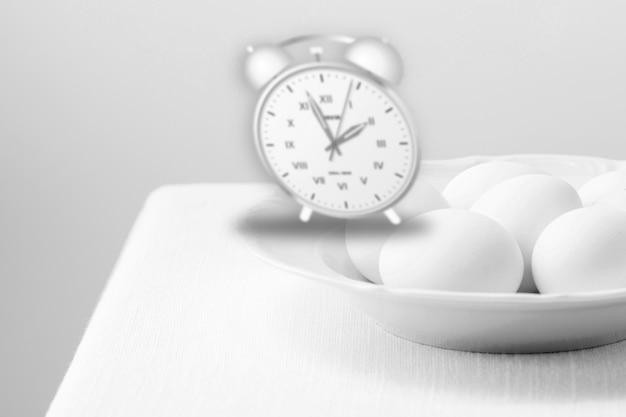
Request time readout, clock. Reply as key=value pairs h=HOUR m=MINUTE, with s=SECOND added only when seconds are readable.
h=1 m=57 s=4
